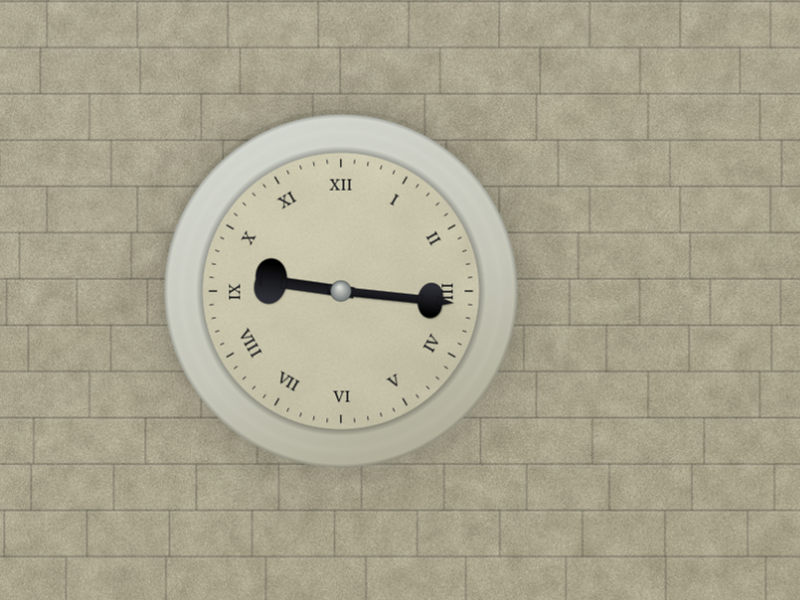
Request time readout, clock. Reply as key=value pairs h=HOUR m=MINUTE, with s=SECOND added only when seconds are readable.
h=9 m=16
